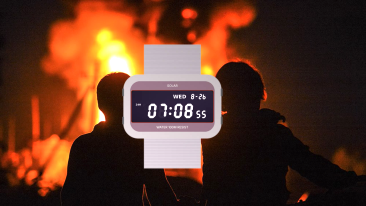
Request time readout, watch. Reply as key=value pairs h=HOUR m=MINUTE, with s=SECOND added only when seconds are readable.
h=7 m=8 s=55
